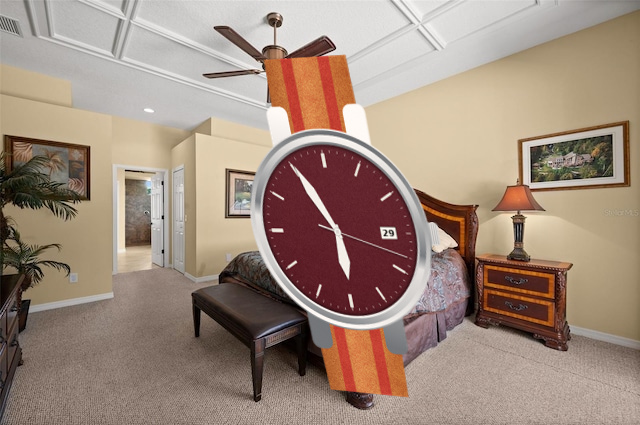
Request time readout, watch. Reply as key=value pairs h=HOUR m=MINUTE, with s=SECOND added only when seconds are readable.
h=5 m=55 s=18
